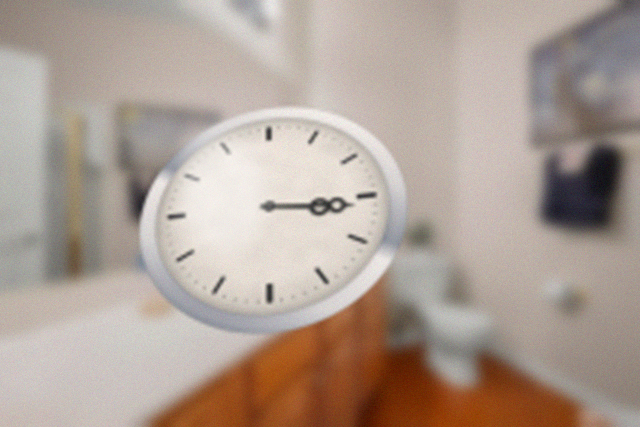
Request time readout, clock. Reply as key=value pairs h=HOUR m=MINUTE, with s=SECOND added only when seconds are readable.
h=3 m=16
